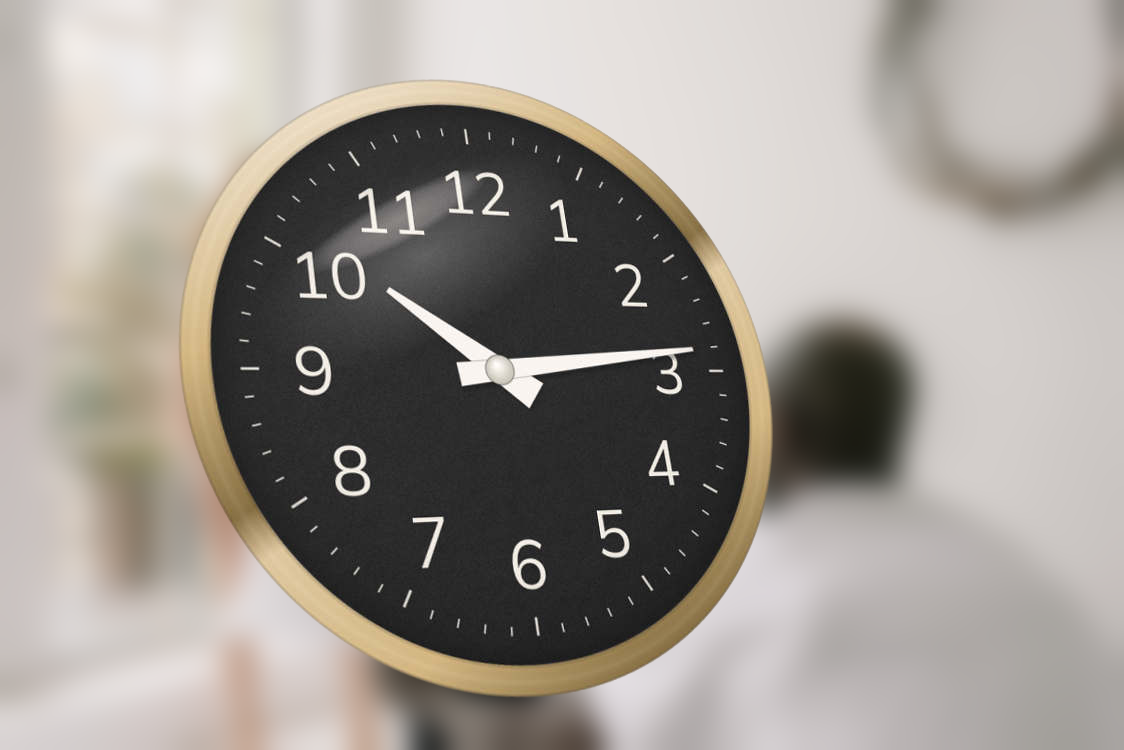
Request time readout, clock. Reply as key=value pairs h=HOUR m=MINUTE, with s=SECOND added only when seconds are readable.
h=10 m=14
